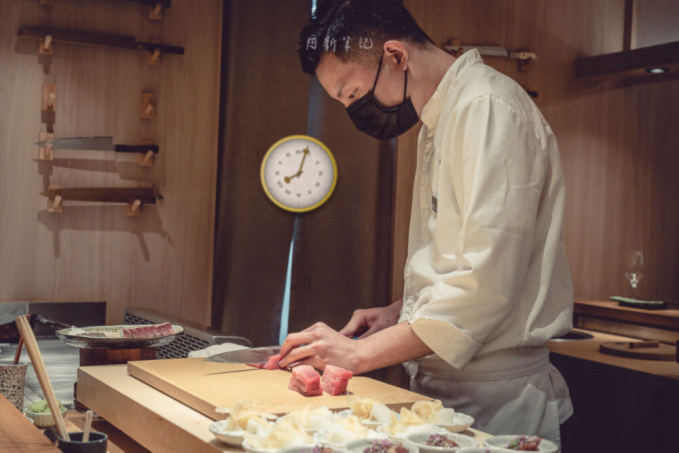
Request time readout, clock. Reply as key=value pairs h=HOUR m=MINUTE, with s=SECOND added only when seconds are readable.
h=8 m=3
